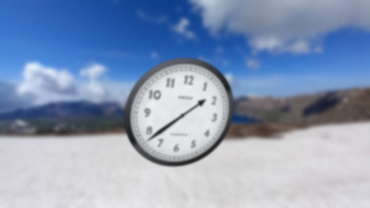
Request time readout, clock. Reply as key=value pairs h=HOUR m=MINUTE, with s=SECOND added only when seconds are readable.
h=1 m=38
